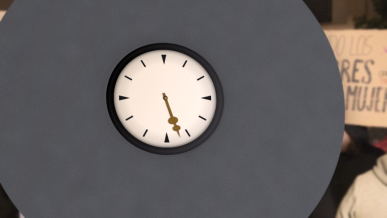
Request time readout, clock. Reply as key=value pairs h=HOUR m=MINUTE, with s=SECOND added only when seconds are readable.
h=5 m=27
